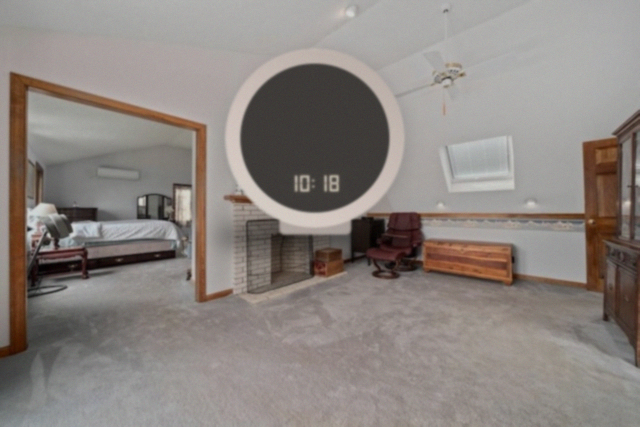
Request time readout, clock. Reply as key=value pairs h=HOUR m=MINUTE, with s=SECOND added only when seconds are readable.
h=10 m=18
